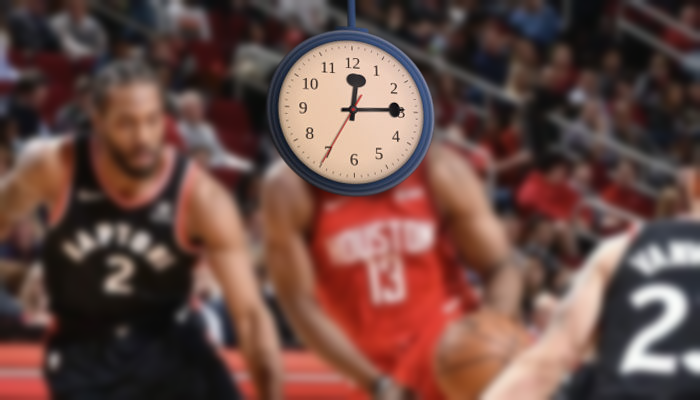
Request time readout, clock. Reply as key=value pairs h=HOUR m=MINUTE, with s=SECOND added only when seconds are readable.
h=12 m=14 s=35
